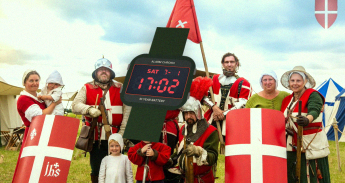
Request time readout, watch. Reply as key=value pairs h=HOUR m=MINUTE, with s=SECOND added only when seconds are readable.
h=17 m=2
